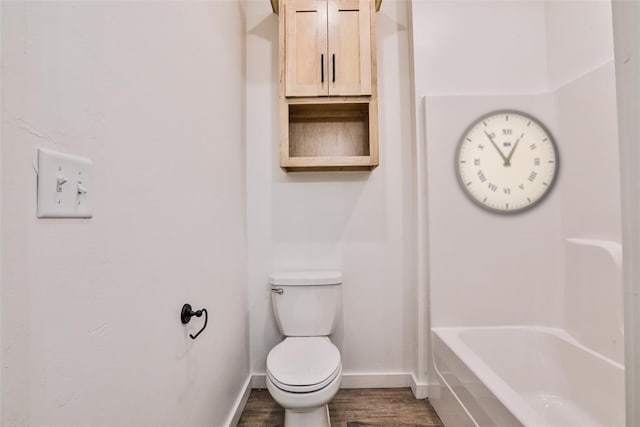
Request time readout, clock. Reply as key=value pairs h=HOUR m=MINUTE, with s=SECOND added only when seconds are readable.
h=12 m=54
